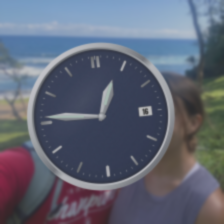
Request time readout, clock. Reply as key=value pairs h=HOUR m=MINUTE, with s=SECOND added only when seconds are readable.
h=12 m=46
